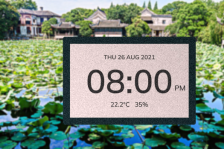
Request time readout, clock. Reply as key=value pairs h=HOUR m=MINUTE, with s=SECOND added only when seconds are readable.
h=8 m=0
